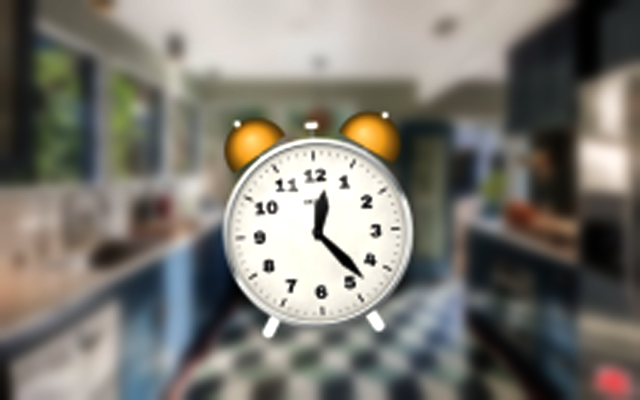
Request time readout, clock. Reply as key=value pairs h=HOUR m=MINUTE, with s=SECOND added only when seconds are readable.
h=12 m=23
